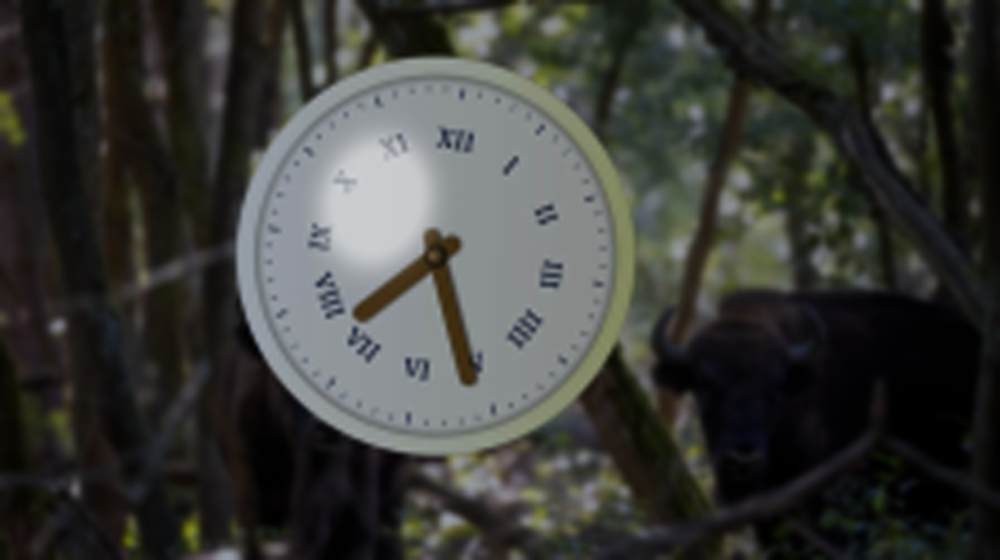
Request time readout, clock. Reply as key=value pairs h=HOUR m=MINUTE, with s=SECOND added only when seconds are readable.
h=7 m=26
